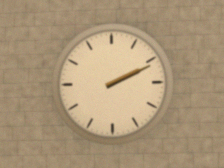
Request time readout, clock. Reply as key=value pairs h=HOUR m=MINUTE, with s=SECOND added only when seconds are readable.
h=2 m=11
